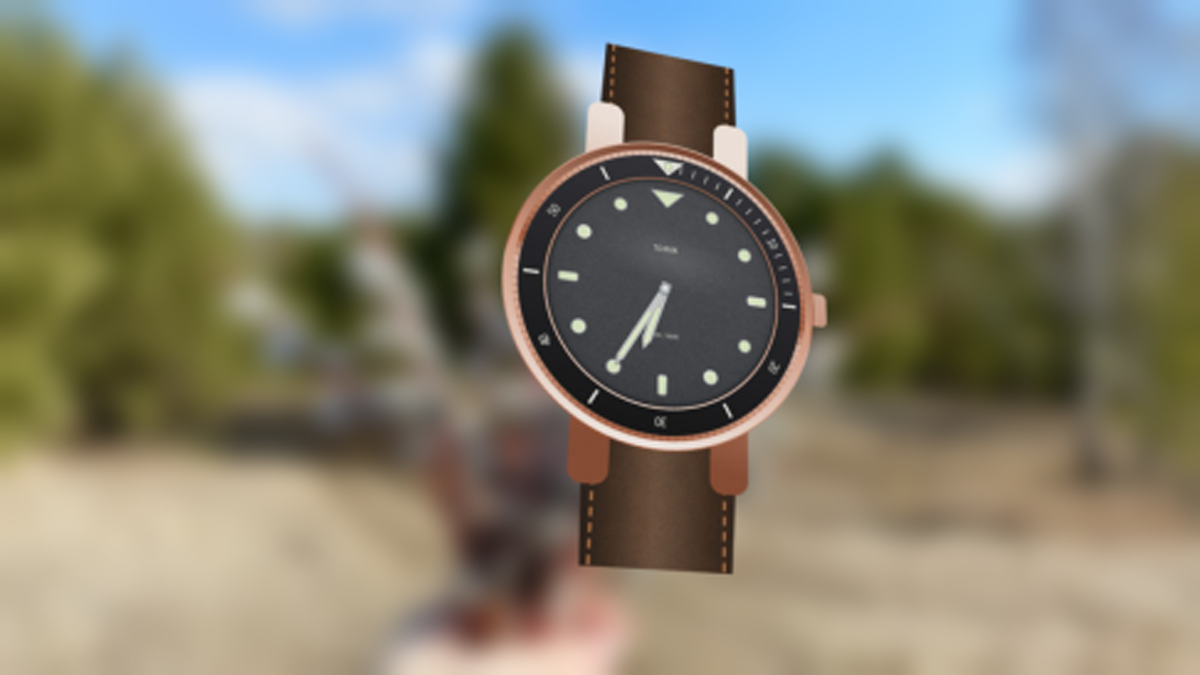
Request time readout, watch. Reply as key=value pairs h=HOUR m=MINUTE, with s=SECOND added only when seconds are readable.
h=6 m=35
